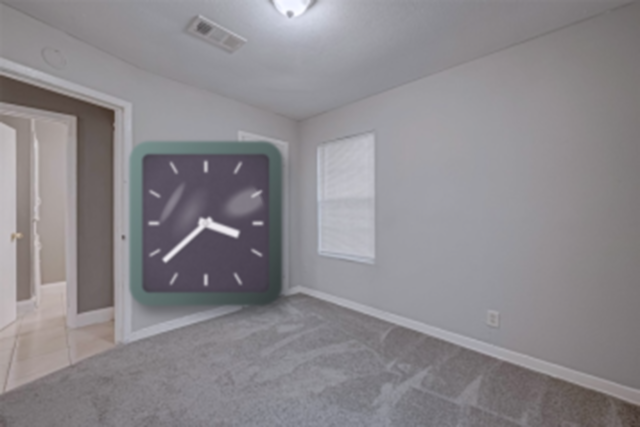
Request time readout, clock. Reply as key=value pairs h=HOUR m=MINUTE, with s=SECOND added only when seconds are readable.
h=3 m=38
